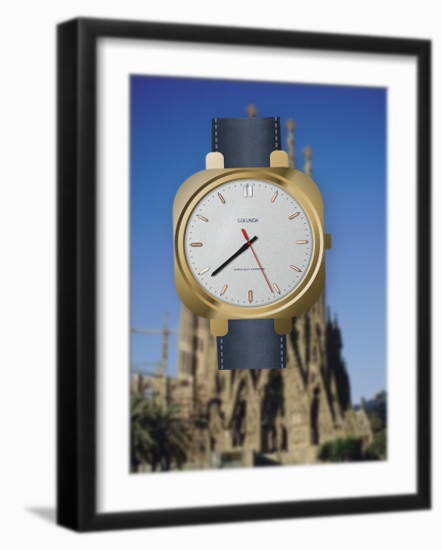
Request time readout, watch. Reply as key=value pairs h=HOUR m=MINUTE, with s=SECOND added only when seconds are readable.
h=7 m=38 s=26
